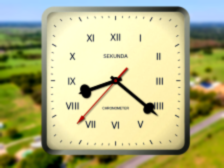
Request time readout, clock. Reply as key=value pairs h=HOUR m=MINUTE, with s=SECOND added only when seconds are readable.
h=8 m=21 s=37
